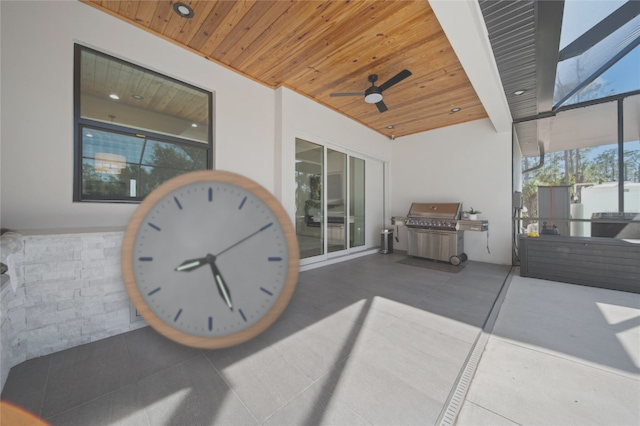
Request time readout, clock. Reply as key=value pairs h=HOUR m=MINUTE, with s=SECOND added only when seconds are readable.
h=8 m=26 s=10
